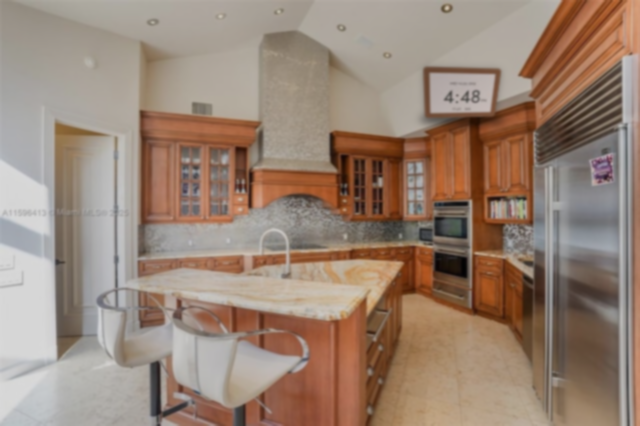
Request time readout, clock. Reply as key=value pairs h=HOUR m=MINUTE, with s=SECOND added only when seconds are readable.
h=4 m=48
